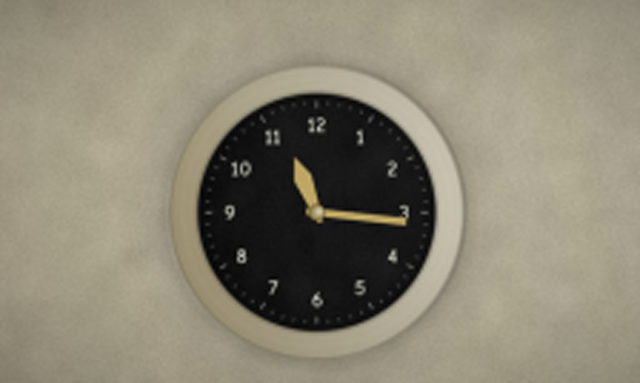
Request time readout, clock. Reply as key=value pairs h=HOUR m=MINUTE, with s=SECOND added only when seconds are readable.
h=11 m=16
